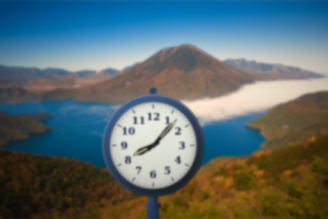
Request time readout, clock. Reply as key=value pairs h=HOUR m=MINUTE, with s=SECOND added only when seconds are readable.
h=8 m=7
